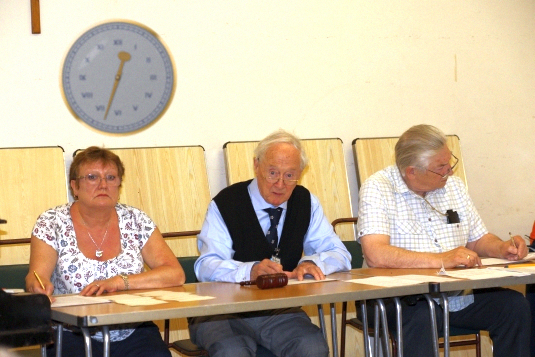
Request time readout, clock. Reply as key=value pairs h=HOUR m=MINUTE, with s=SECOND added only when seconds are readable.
h=12 m=33
